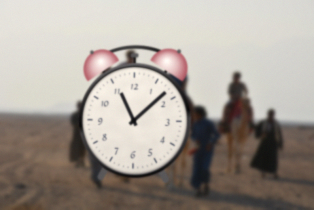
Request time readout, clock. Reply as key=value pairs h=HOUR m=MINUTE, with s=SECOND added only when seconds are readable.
h=11 m=8
